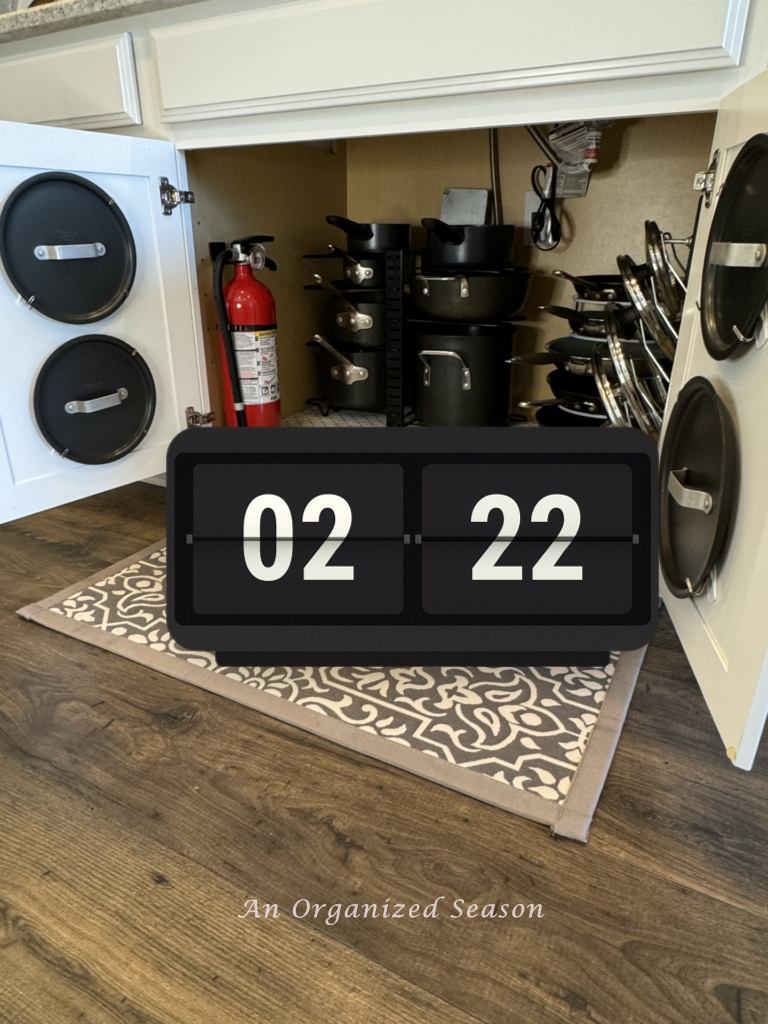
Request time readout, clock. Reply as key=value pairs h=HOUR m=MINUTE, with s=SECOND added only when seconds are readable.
h=2 m=22
